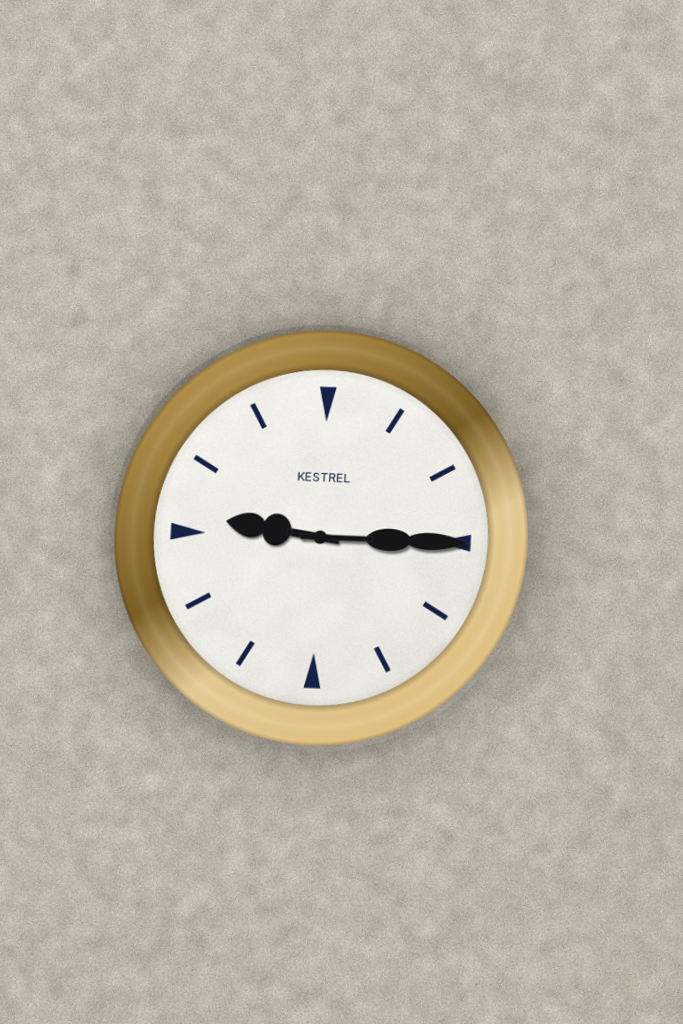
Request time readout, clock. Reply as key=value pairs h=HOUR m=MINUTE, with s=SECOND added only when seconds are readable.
h=9 m=15
